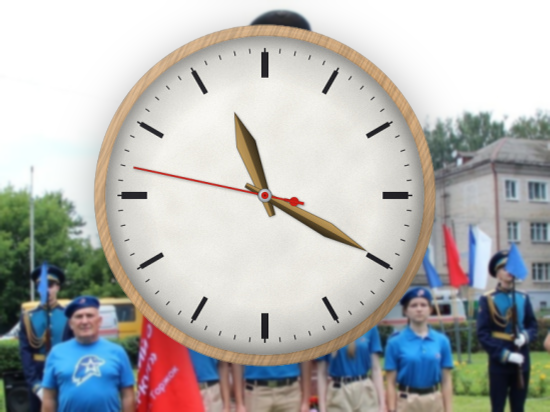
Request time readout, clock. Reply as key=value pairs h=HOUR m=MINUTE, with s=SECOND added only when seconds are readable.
h=11 m=19 s=47
